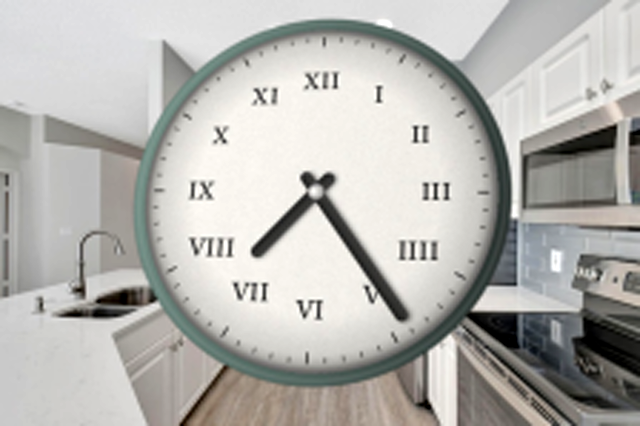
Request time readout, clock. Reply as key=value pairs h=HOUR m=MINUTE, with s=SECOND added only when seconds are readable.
h=7 m=24
